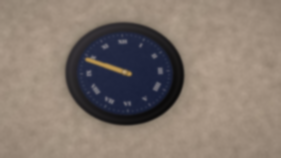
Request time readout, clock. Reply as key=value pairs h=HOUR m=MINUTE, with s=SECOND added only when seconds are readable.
h=9 m=49
